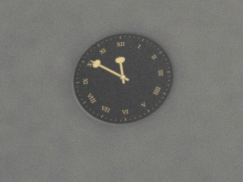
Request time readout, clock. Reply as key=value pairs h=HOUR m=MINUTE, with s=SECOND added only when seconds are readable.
h=11 m=51
